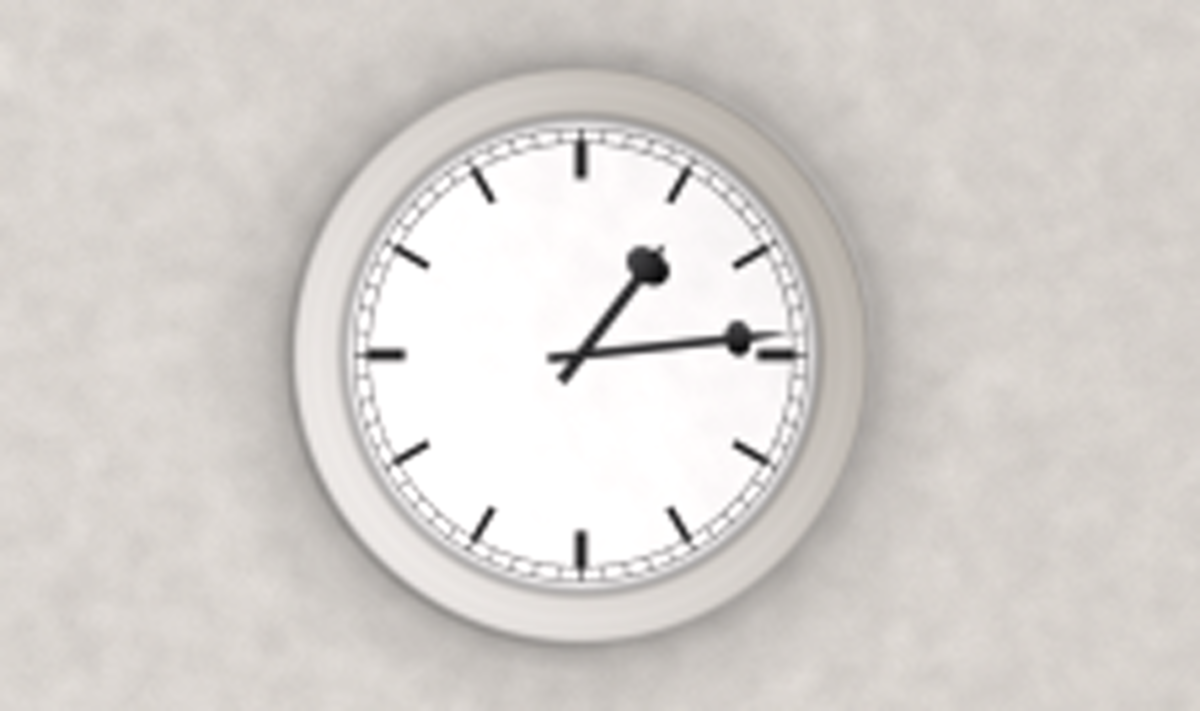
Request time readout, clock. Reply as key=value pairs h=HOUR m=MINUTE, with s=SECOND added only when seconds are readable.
h=1 m=14
